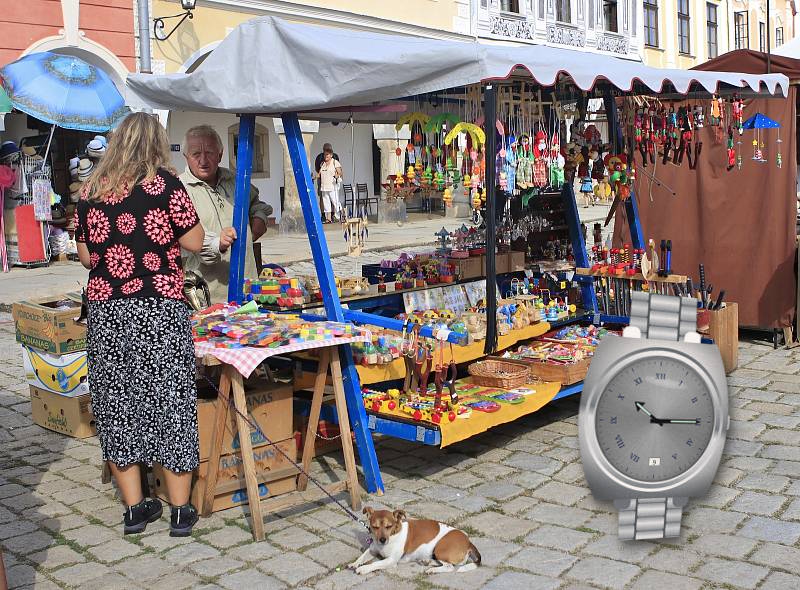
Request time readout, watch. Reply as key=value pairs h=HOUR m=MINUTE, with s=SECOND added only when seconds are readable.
h=10 m=15
